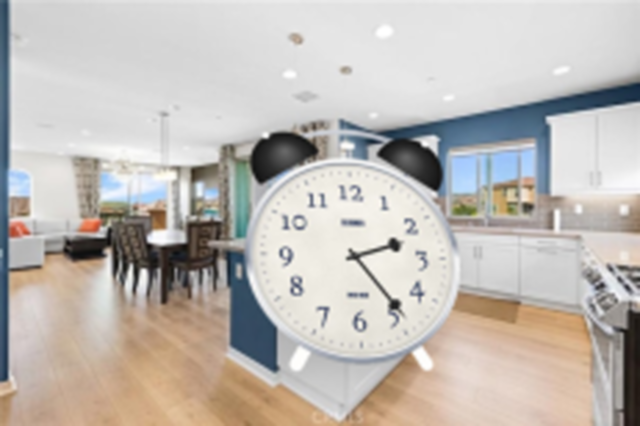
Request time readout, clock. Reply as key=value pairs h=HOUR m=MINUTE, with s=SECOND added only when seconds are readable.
h=2 m=24
